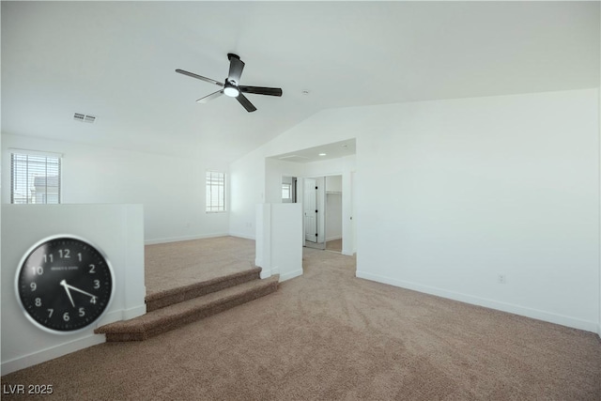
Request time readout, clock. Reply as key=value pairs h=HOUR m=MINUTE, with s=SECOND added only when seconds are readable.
h=5 m=19
